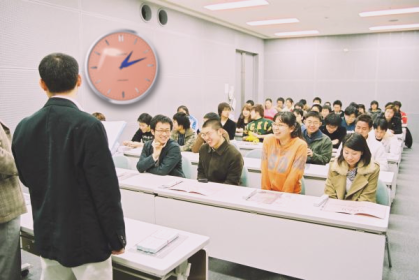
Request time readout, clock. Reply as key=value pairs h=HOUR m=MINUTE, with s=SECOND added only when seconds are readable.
h=1 m=12
